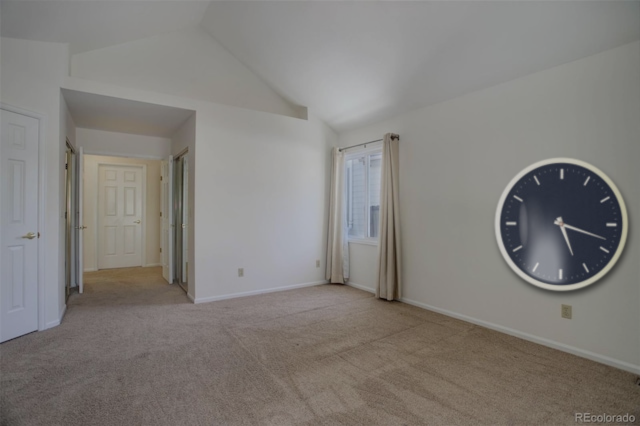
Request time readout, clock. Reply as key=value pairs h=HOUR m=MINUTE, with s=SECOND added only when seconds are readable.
h=5 m=18
